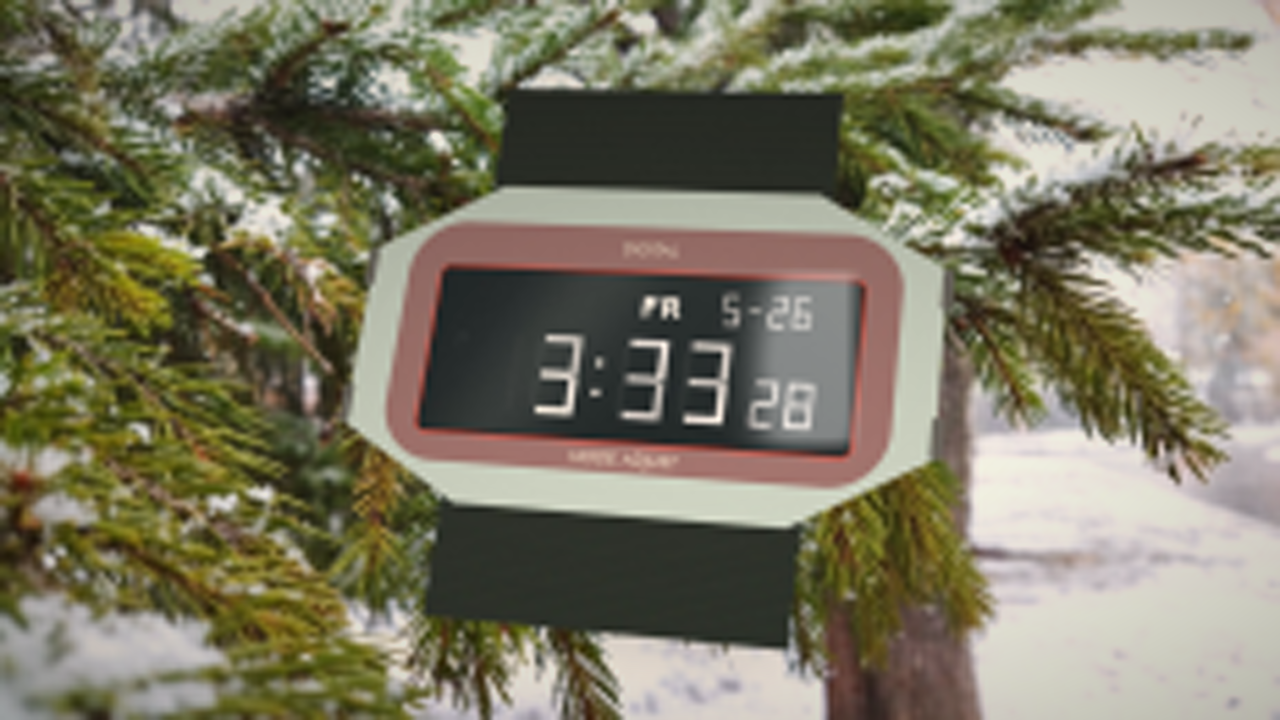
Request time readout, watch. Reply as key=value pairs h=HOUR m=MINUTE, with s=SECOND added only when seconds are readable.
h=3 m=33 s=28
